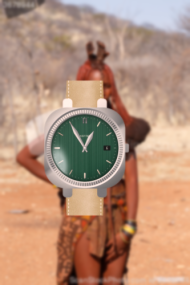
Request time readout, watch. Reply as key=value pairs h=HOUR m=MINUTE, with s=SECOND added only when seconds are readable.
h=12 m=55
